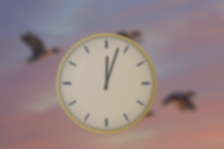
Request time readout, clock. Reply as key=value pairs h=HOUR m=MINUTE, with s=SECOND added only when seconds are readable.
h=12 m=3
